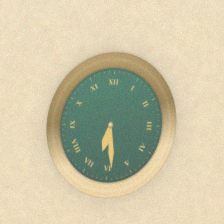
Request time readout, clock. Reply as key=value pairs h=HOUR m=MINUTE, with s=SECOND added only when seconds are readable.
h=6 m=29
